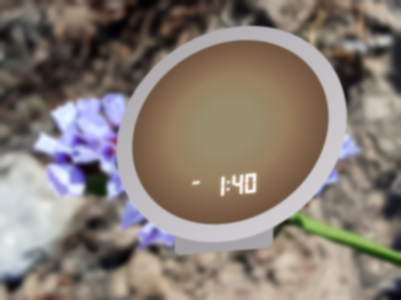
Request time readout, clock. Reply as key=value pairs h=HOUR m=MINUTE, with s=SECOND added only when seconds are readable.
h=1 m=40
